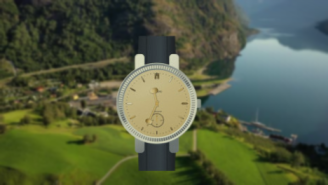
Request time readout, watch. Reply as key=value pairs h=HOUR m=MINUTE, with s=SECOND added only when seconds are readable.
h=11 m=34
